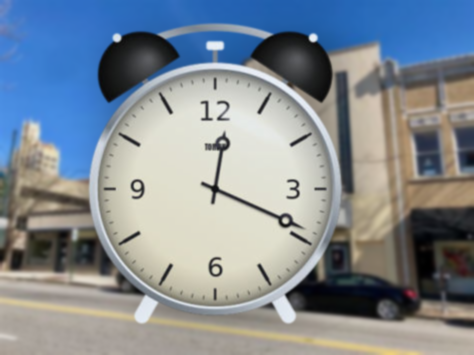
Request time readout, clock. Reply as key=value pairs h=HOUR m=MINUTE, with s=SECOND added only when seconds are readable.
h=12 m=19
